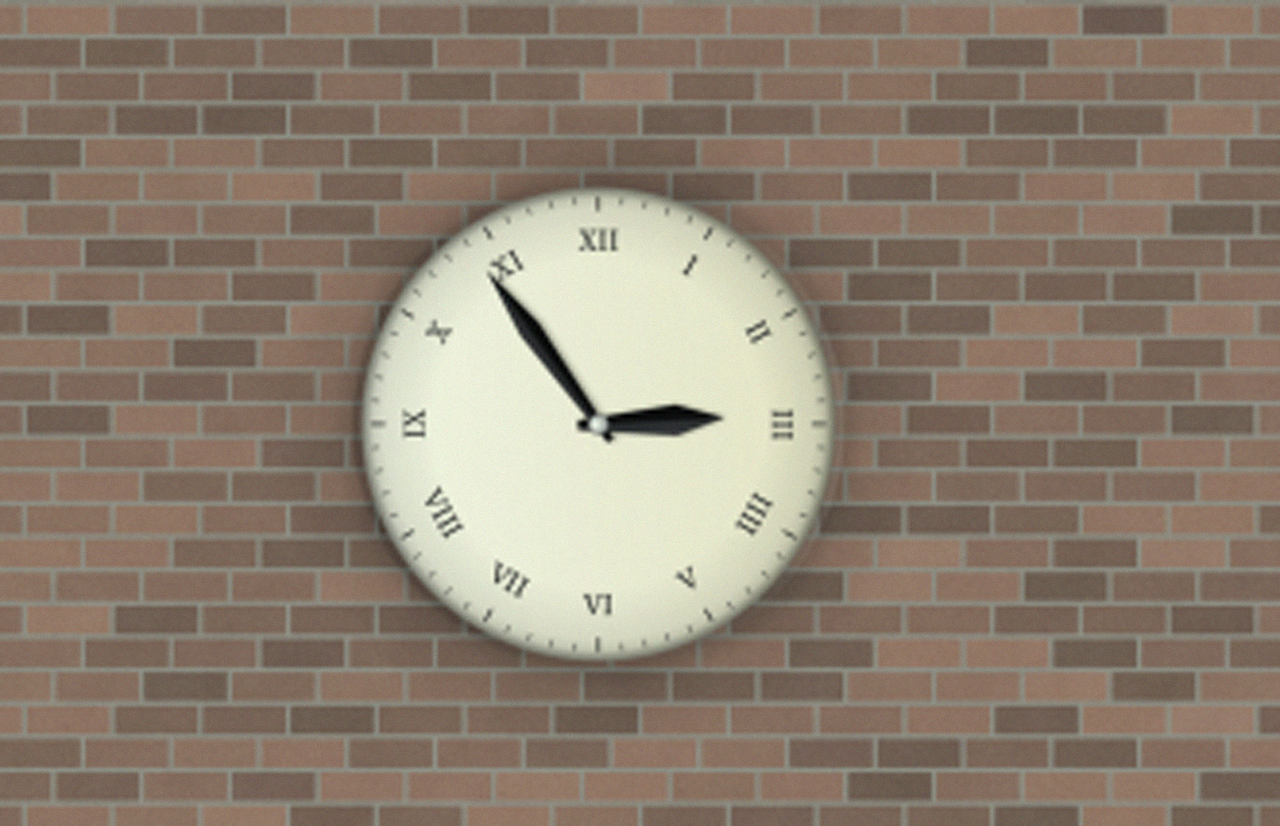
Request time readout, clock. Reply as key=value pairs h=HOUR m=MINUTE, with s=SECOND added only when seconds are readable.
h=2 m=54
